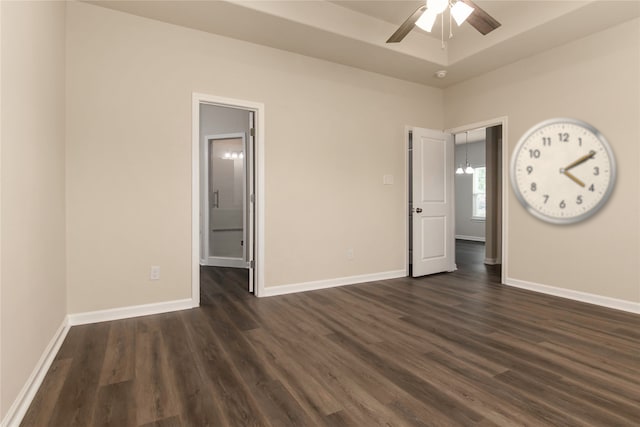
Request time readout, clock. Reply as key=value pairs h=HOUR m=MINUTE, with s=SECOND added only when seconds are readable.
h=4 m=10
